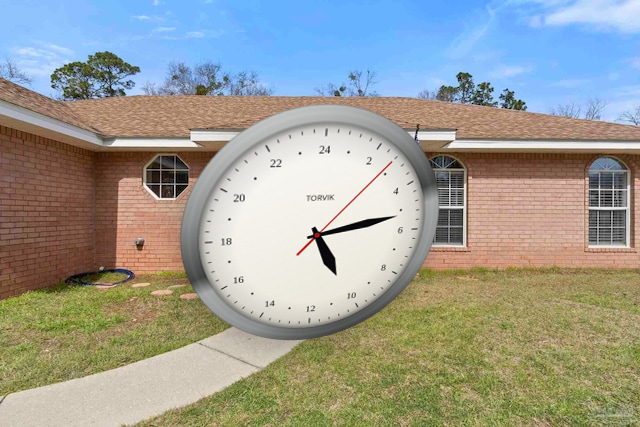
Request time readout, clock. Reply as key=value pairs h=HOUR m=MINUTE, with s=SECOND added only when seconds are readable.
h=10 m=13 s=7
